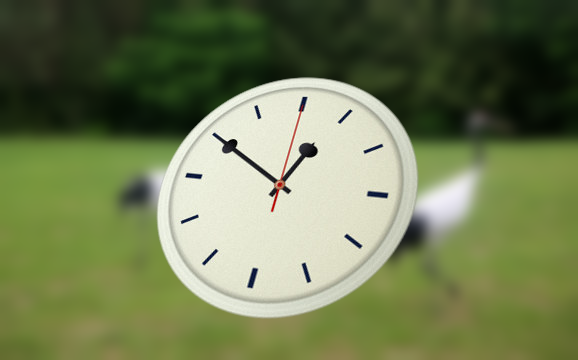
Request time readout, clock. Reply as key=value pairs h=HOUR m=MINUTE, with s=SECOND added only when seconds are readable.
h=12 m=50 s=0
